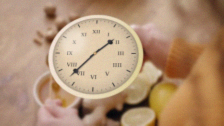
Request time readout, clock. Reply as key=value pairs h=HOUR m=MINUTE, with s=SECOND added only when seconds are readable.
h=1 m=37
